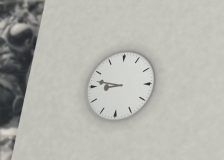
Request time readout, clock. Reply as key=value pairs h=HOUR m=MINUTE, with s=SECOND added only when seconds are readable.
h=8 m=47
